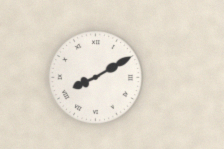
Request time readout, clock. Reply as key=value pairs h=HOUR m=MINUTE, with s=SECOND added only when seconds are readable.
h=8 m=10
